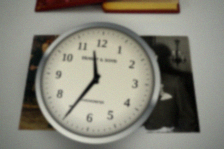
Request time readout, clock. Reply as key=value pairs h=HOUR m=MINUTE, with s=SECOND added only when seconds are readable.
h=11 m=35
